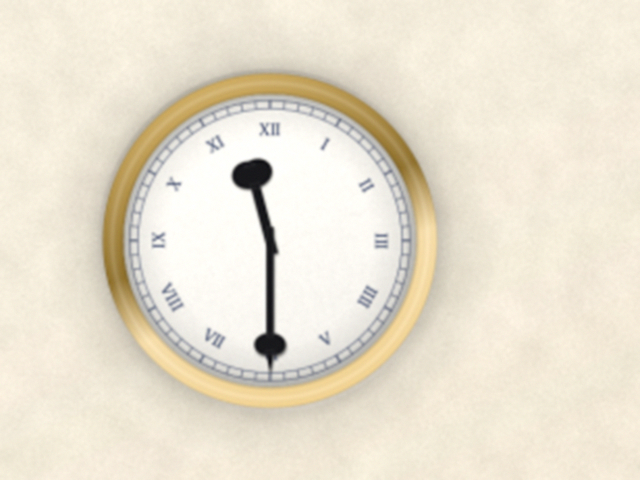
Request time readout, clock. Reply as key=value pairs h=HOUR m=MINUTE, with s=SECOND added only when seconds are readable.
h=11 m=30
